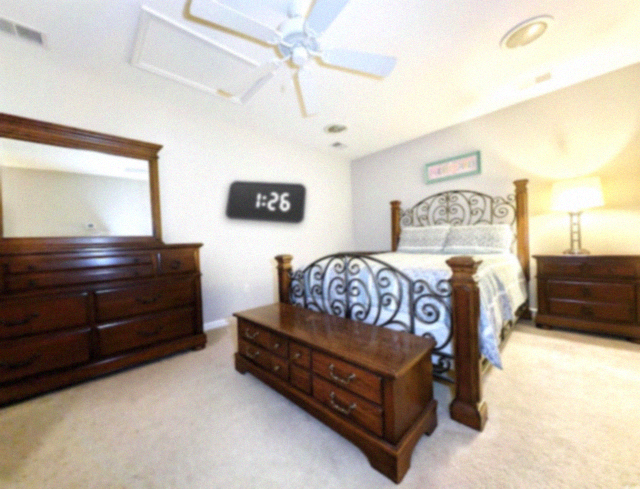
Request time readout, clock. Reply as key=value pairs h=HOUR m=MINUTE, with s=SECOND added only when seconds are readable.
h=1 m=26
